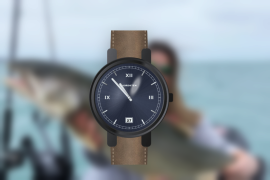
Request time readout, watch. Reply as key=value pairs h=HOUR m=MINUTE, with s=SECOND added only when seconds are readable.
h=10 m=53
